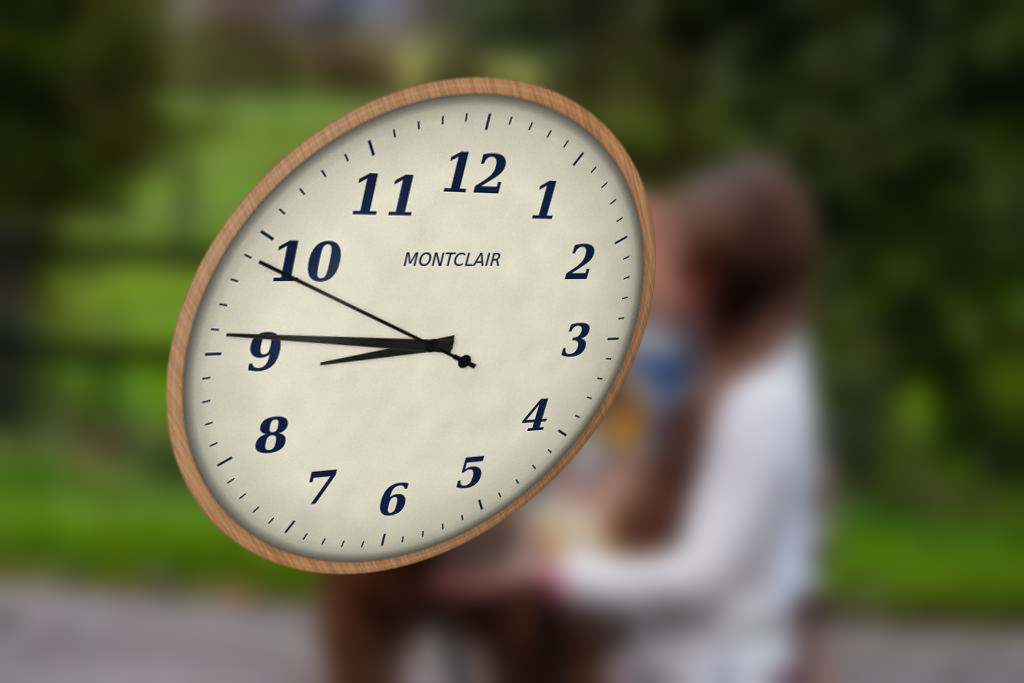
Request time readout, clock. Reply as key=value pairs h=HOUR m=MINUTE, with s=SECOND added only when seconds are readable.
h=8 m=45 s=49
